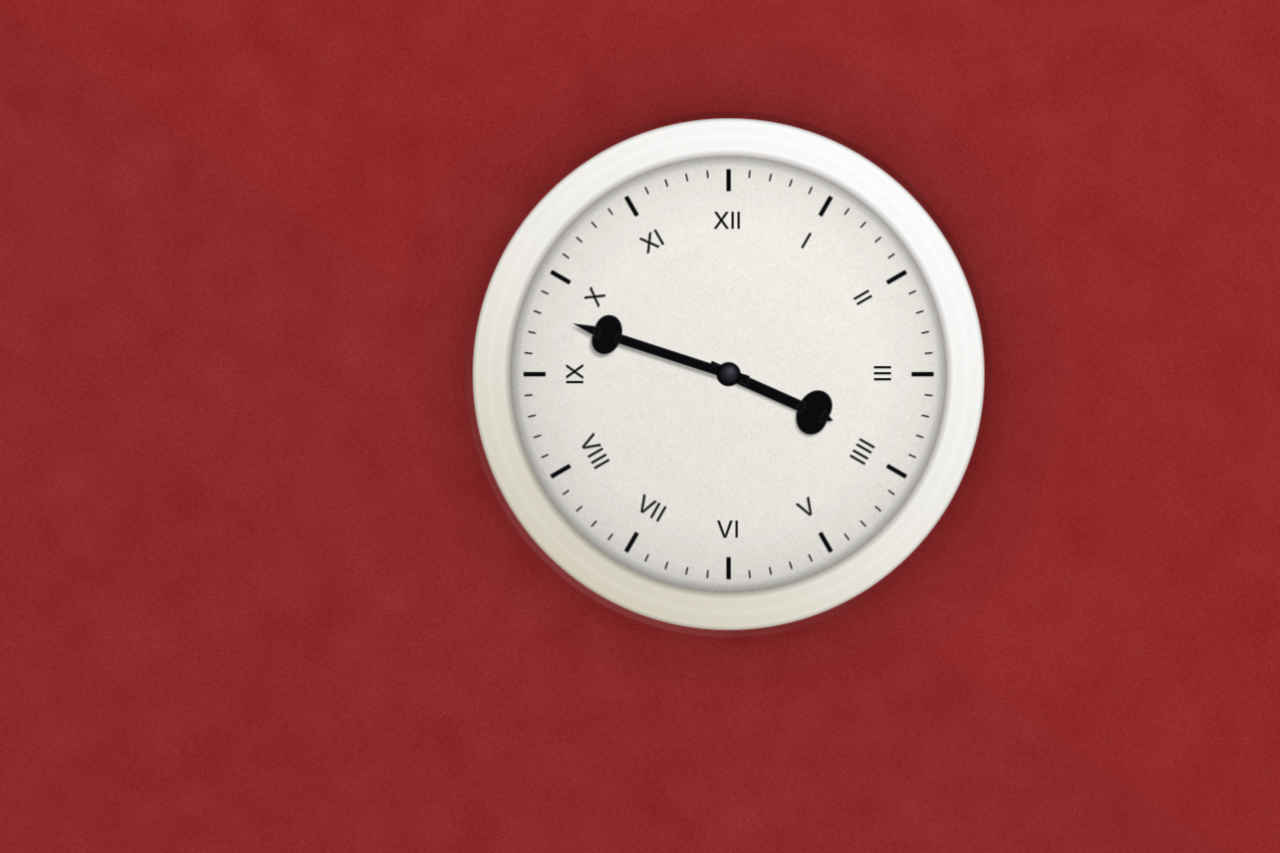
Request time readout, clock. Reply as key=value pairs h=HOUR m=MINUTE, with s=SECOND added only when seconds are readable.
h=3 m=48
